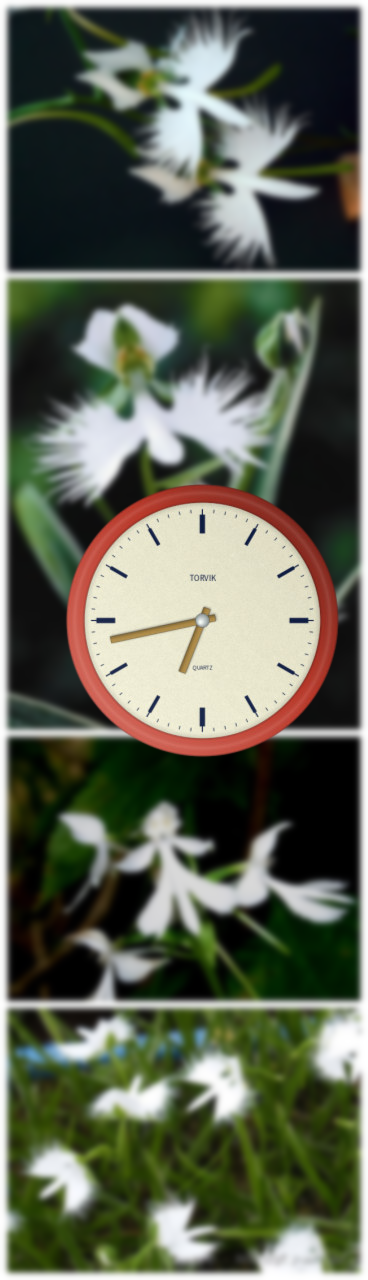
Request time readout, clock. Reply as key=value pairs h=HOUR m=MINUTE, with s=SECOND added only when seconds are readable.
h=6 m=43
